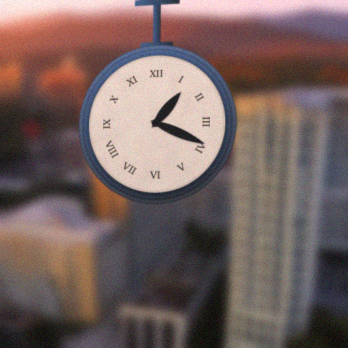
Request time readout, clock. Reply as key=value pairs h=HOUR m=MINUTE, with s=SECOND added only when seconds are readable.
h=1 m=19
